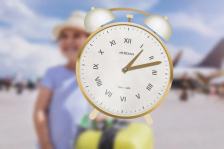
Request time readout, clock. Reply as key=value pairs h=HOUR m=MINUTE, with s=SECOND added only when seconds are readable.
h=1 m=12
